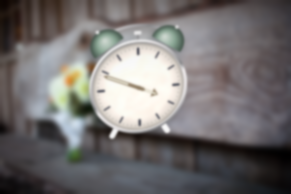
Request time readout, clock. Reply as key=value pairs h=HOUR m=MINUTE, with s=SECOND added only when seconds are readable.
h=3 m=49
